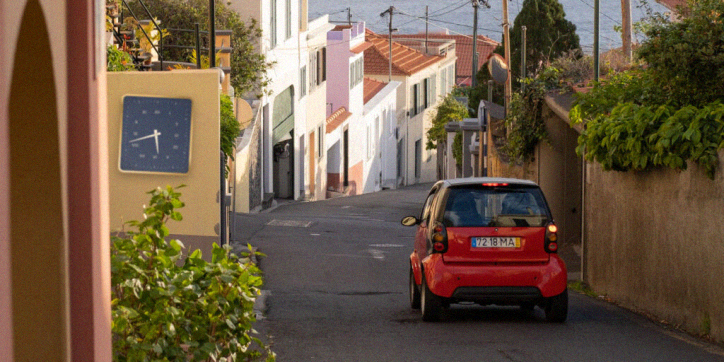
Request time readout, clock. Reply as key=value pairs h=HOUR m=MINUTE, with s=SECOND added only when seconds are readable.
h=5 m=42
